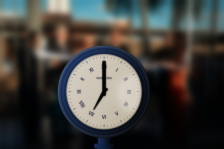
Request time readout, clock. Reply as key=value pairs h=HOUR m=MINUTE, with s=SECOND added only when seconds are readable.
h=7 m=0
